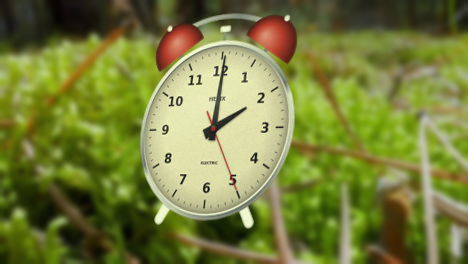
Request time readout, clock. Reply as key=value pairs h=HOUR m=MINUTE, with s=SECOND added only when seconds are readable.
h=2 m=0 s=25
